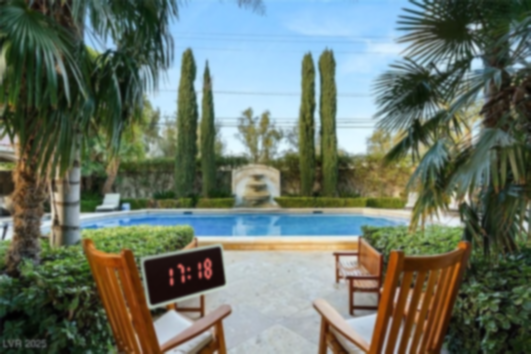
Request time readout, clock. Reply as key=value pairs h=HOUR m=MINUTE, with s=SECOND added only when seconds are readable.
h=17 m=18
